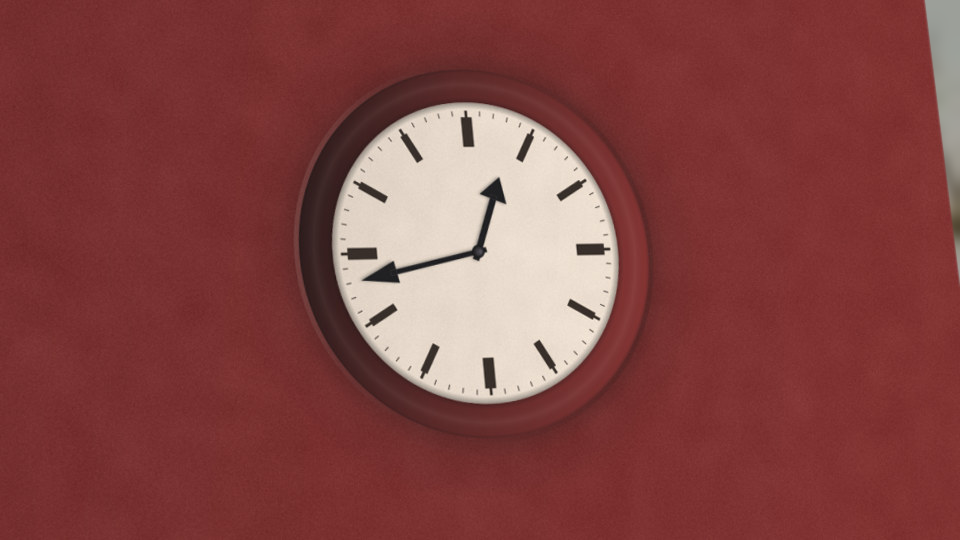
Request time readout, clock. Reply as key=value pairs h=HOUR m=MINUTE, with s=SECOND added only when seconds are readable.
h=12 m=43
